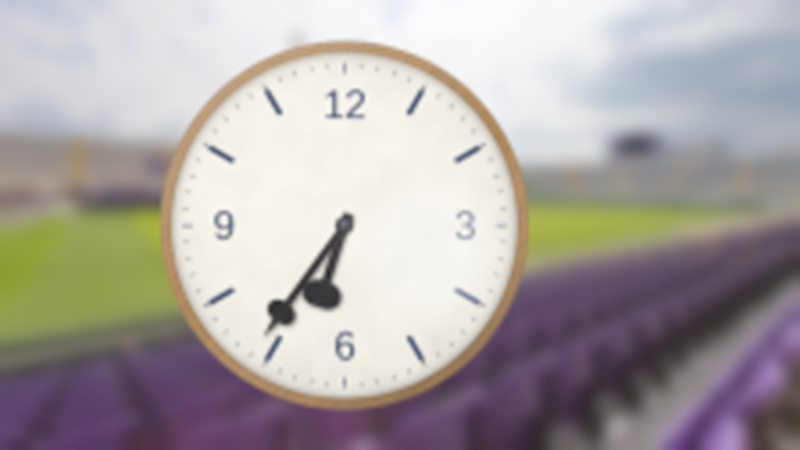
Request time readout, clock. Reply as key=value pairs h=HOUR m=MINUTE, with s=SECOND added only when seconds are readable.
h=6 m=36
